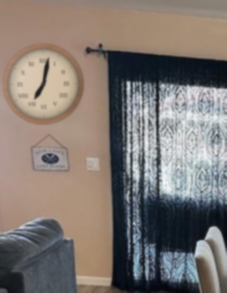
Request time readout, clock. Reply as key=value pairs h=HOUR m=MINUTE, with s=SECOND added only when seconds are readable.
h=7 m=2
